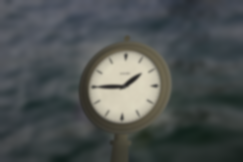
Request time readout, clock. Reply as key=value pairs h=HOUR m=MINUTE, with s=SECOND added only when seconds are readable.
h=1 m=45
